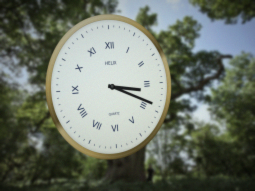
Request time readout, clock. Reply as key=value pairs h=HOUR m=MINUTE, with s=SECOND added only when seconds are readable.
h=3 m=19
